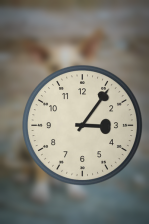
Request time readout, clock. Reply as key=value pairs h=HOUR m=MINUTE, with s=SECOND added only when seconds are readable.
h=3 m=6
